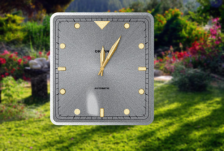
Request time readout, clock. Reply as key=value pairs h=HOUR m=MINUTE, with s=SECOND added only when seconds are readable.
h=12 m=5
